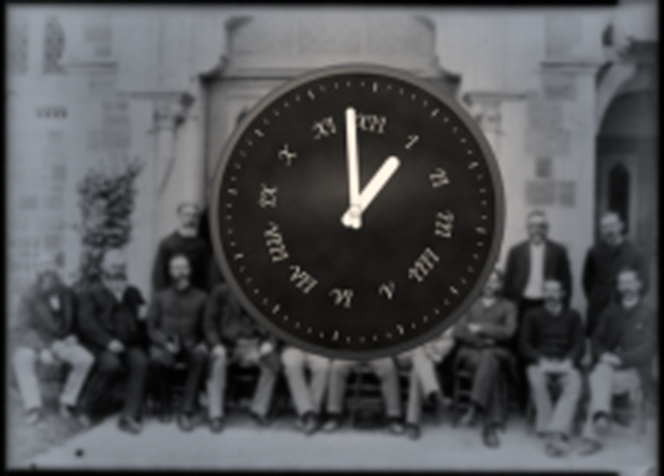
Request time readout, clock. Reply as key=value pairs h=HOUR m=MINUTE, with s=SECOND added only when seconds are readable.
h=12 m=58
